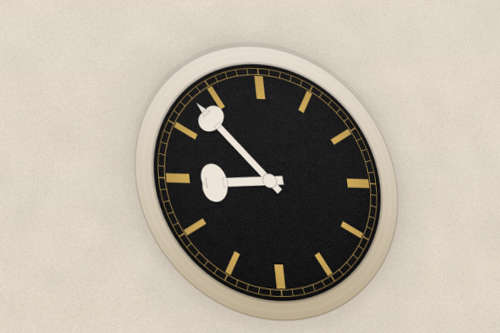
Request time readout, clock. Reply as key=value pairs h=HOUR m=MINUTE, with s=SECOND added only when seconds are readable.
h=8 m=53
